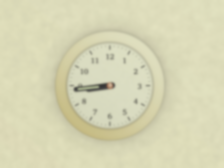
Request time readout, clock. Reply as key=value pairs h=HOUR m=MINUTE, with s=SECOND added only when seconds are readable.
h=8 m=44
